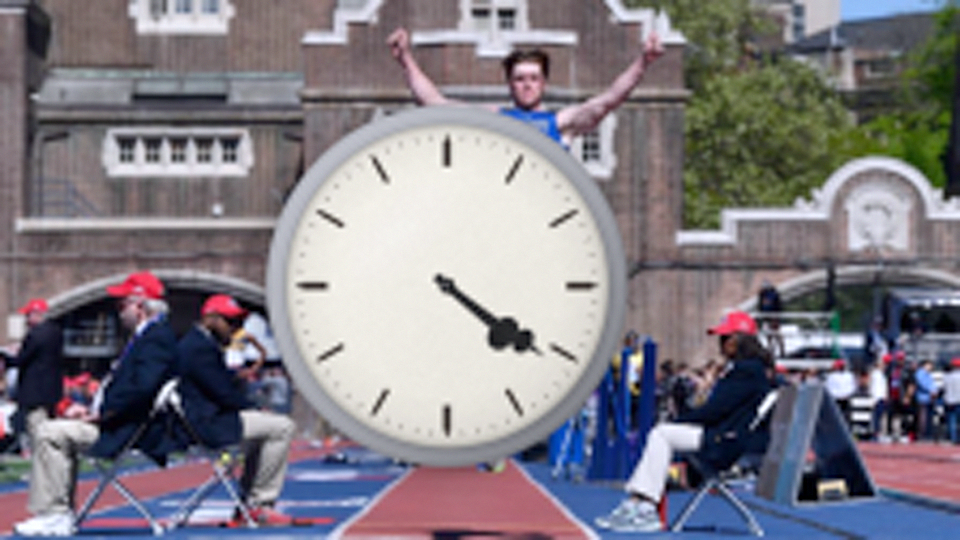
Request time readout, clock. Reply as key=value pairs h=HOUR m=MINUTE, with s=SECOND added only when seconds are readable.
h=4 m=21
